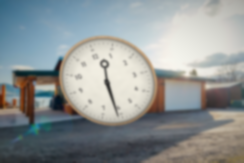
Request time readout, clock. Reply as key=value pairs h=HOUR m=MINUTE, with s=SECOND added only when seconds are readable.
h=12 m=31
